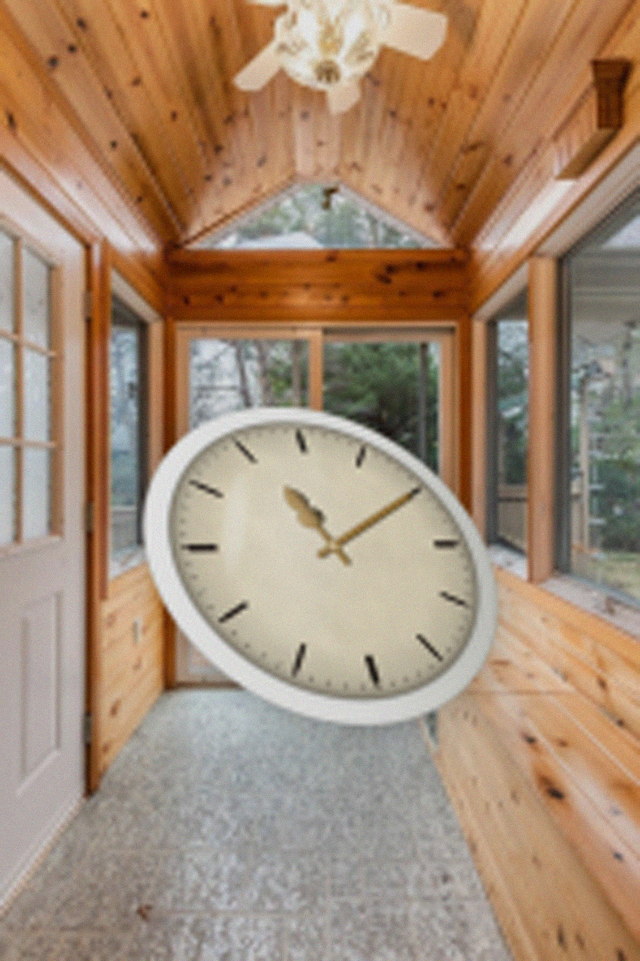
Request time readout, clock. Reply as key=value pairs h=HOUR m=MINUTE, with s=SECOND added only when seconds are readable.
h=11 m=10
